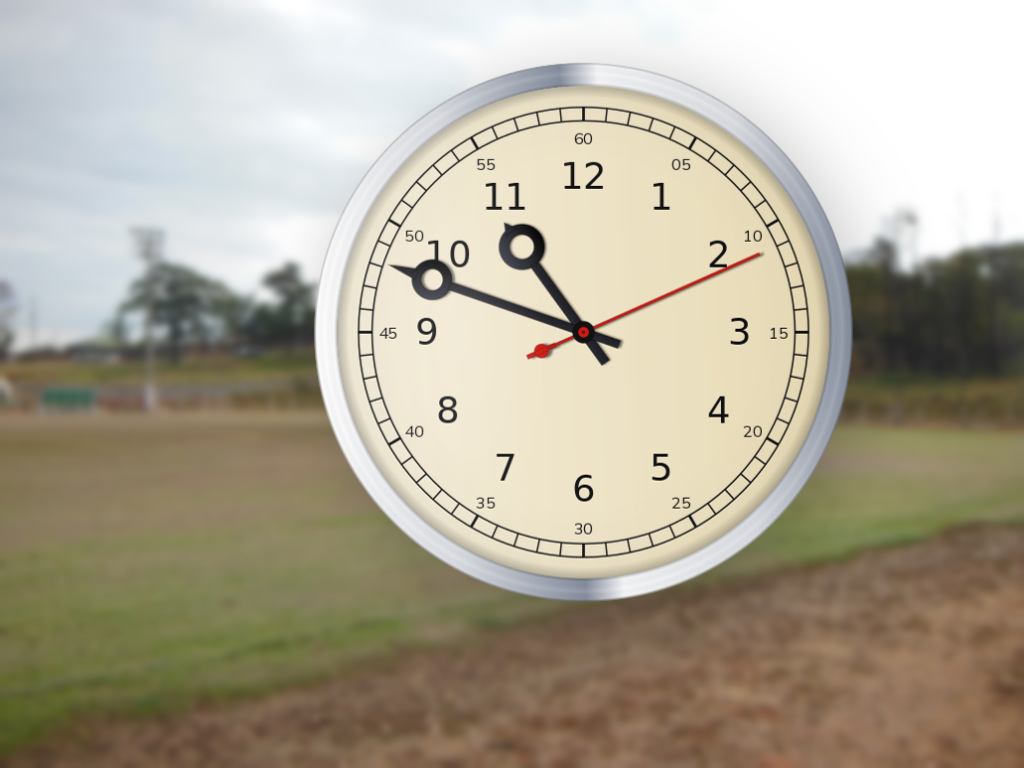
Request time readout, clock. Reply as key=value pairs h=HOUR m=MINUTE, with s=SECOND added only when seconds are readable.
h=10 m=48 s=11
